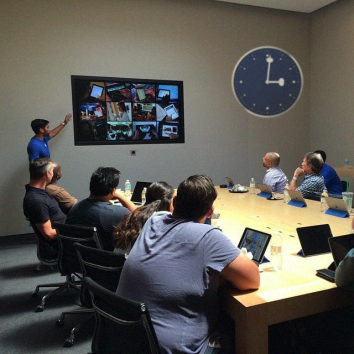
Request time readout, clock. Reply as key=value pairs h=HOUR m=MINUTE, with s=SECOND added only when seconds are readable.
h=3 m=1
